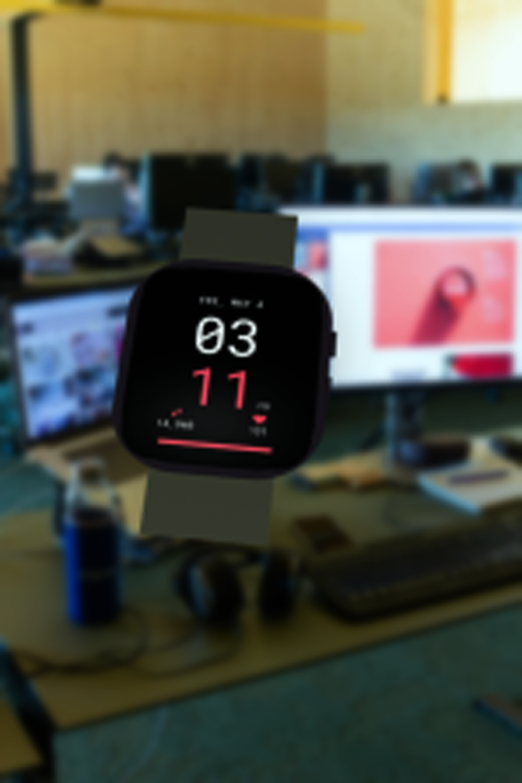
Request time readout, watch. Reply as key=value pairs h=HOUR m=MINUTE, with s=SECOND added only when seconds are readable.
h=3 m=11
